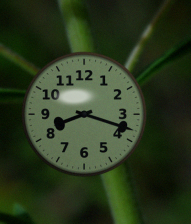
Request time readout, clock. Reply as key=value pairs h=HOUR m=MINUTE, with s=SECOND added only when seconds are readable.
h=8 m=18
